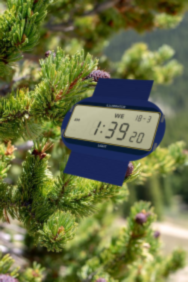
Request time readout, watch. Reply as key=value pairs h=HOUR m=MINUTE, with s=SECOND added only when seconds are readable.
h=1 m=39 s=20
